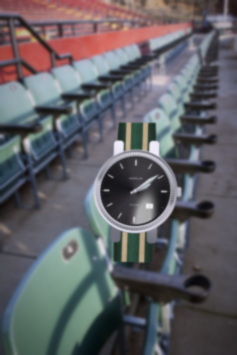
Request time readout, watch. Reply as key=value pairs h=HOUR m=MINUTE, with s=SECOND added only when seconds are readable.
h=2 m=9
